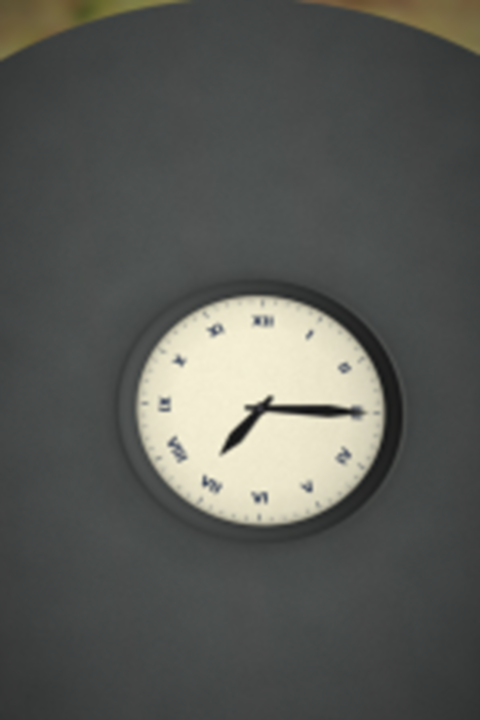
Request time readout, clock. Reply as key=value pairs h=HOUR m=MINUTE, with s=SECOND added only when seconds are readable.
h=7 m=15
